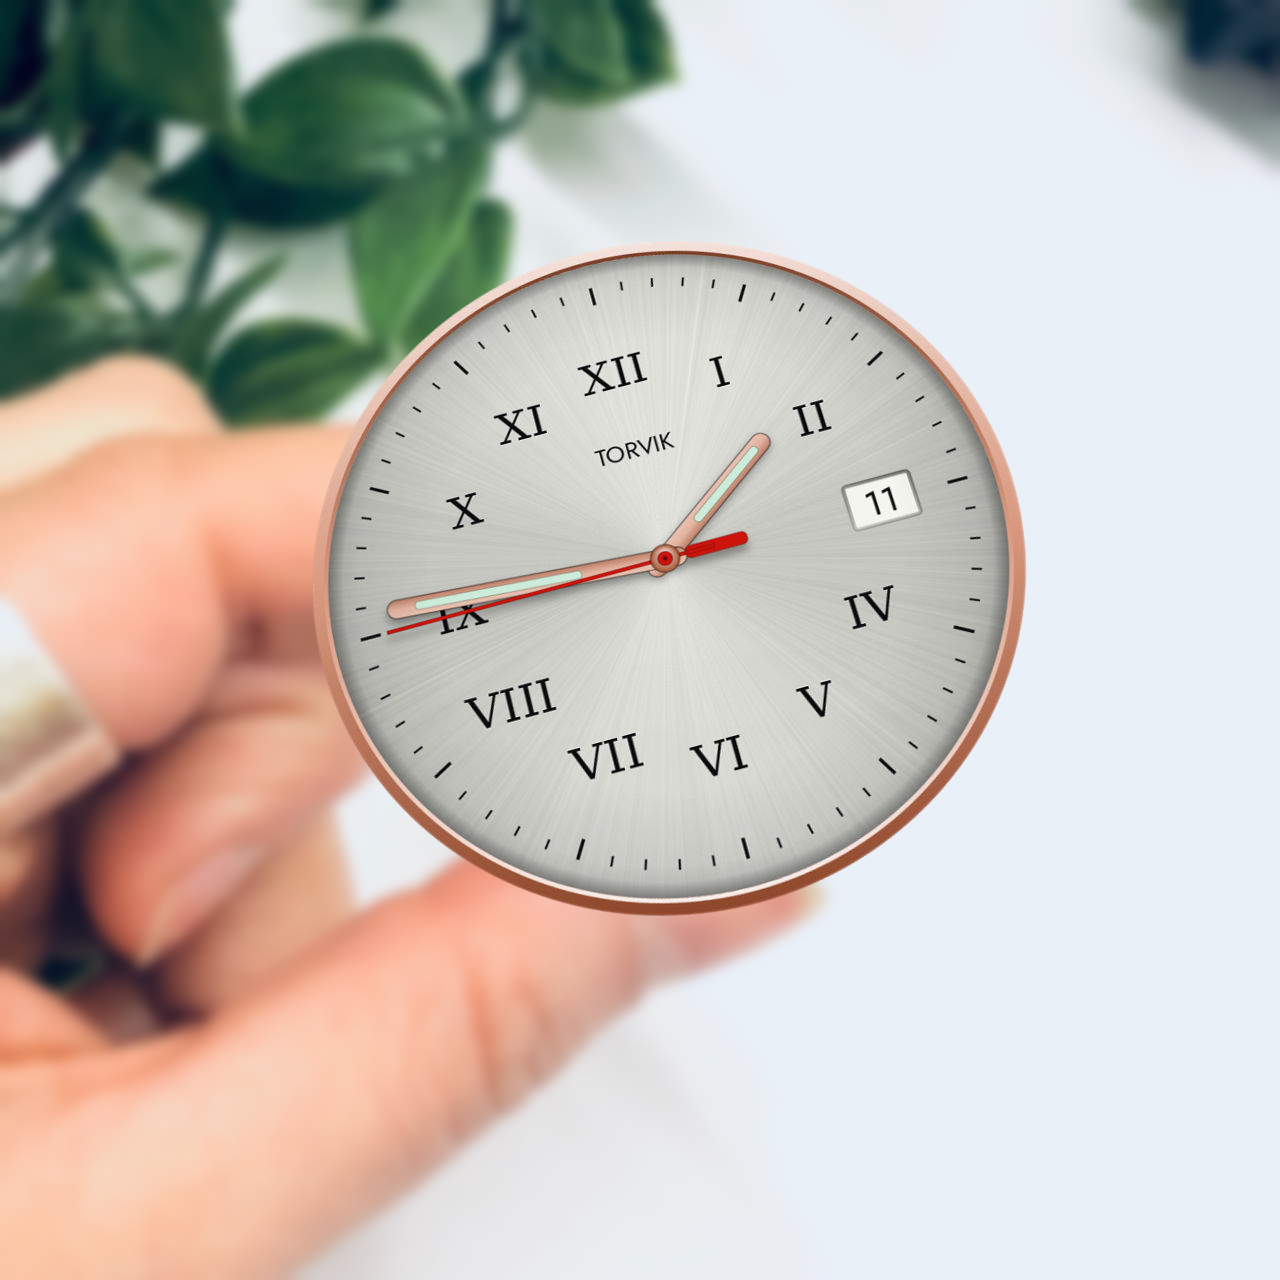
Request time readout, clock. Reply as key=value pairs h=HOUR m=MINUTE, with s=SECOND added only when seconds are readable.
h=1 m=45 s=45
